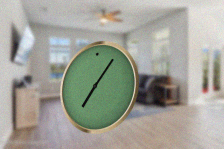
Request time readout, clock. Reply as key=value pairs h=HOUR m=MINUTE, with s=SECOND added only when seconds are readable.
h=7 m=6
